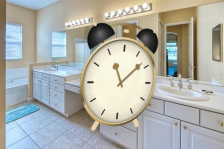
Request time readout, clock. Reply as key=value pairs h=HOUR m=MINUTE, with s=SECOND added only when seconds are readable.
h=11 m=8
